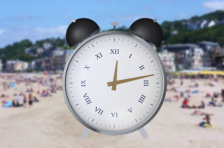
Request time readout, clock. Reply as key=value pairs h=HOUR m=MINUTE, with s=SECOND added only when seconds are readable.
h=12 m=13
